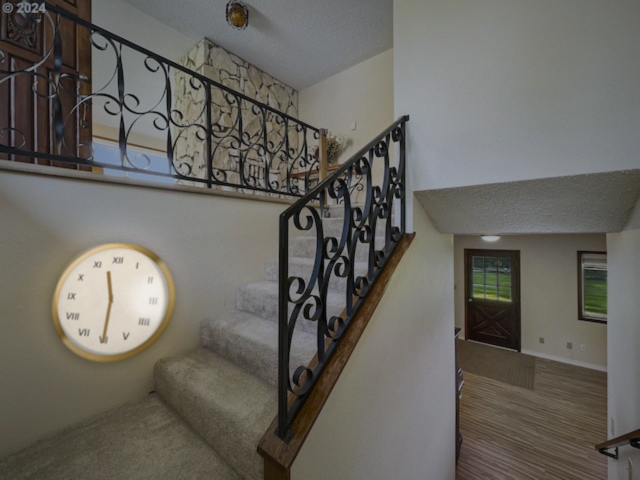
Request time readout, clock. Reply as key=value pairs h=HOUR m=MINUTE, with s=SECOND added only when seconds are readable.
h=11 m=30
